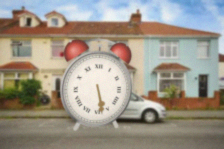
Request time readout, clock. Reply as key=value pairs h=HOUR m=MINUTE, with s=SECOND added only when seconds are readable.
h=5 m=28
